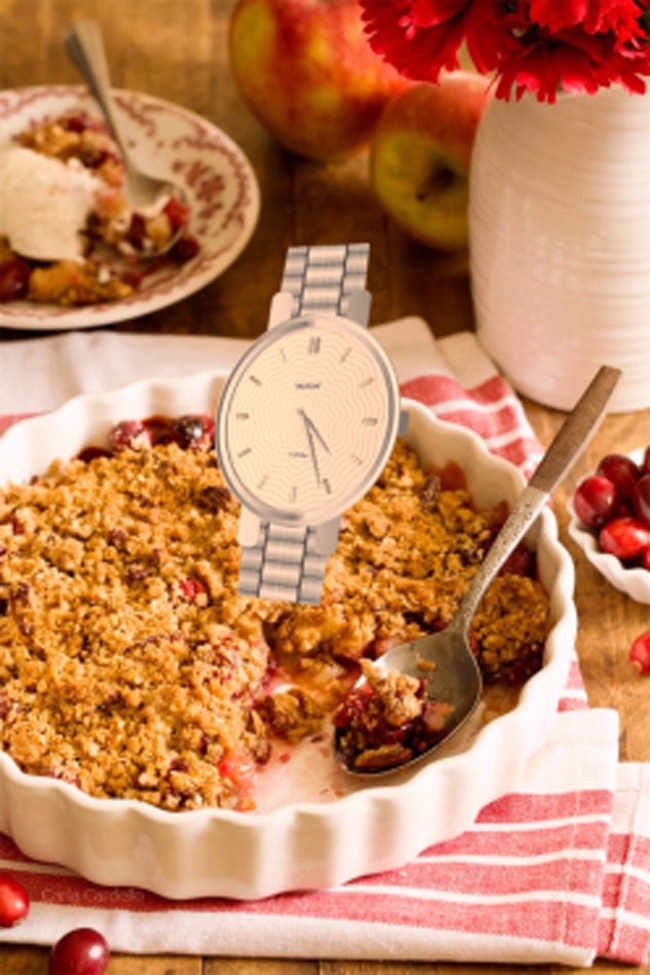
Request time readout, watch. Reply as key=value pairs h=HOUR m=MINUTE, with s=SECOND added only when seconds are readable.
h=4 m=26
